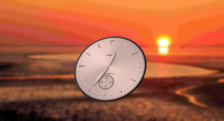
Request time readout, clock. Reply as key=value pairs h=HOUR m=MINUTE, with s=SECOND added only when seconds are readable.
h=12 m=35
